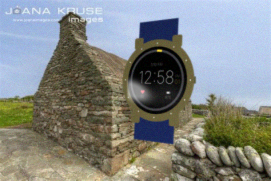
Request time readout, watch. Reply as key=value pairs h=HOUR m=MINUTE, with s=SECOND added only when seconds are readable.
h=12 m=58
